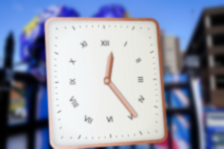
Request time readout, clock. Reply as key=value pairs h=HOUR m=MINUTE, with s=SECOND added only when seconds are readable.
h=12 m=24
